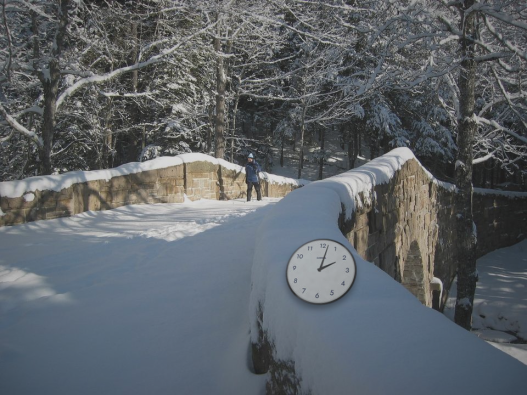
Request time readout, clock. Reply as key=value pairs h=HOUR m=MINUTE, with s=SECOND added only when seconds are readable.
h=2 m=2
